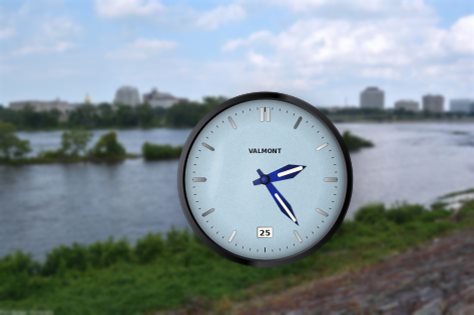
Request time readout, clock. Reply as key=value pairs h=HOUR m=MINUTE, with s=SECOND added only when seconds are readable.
h=2 m=24
